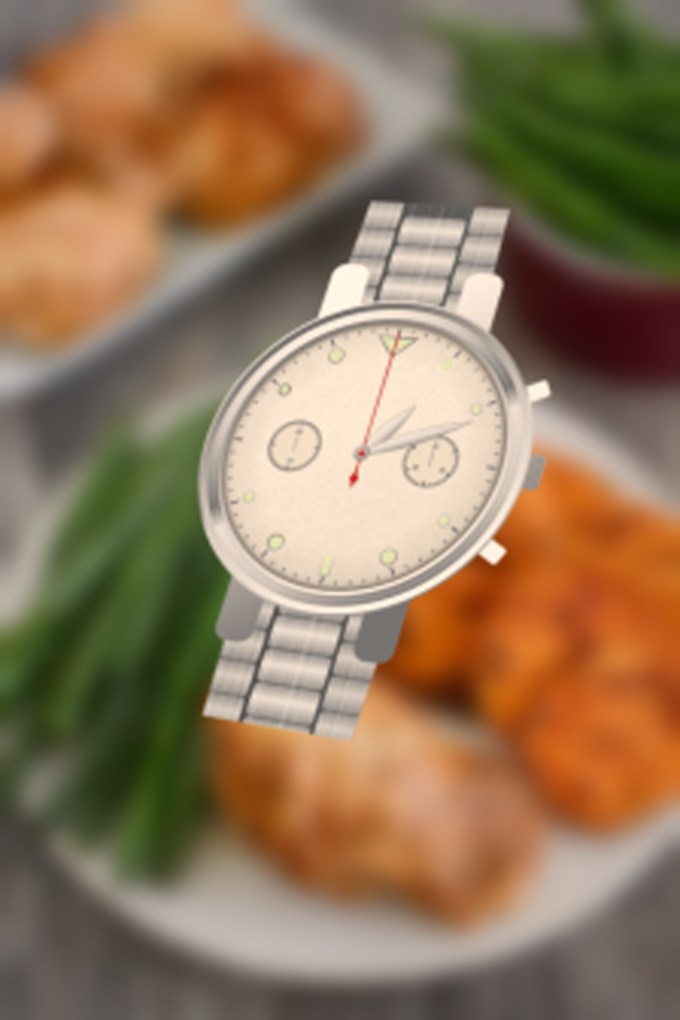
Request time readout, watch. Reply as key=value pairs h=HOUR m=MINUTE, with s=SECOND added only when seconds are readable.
h=1 m=11
